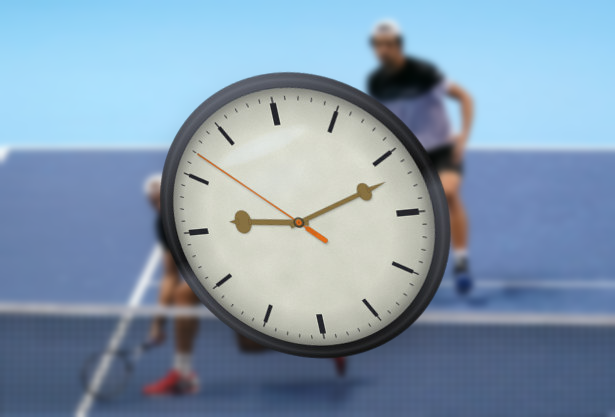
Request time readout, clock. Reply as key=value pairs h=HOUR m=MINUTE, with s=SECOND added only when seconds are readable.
h=9 m=11 s=52
